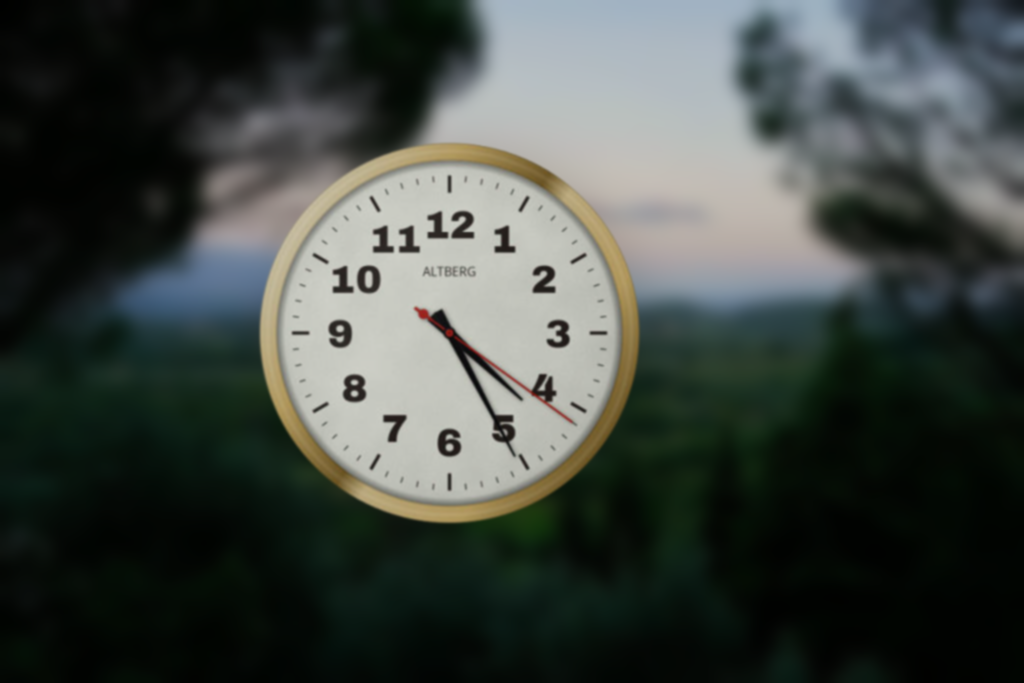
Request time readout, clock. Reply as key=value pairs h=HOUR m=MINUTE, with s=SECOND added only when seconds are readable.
h=4 m=25 s=21
